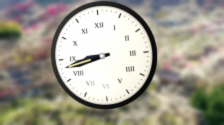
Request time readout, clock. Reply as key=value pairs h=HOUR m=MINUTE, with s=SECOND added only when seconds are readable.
h=8 m=43
